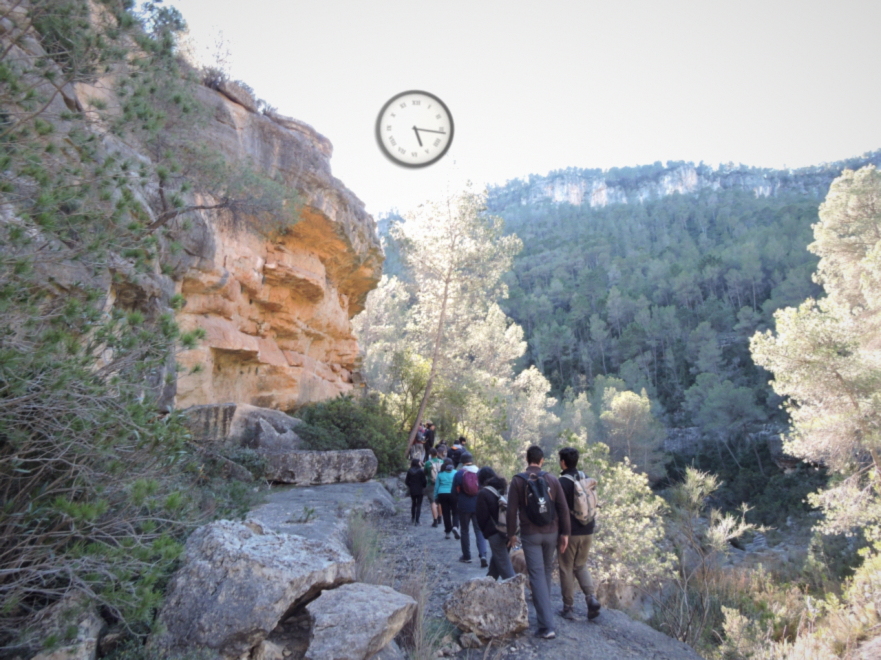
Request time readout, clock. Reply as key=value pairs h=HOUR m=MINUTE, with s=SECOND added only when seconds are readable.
h=5 m=16
